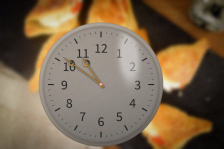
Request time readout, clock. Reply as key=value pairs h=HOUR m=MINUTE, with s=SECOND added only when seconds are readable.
h=10 m=51
